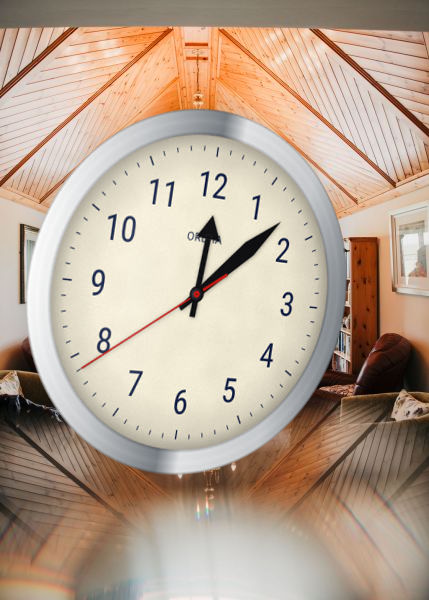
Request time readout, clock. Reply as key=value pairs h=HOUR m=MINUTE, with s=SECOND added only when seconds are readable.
h=12 m=7 s=39
